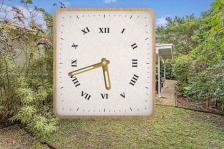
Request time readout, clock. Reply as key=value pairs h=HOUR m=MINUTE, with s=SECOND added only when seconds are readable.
h=5 m=42
